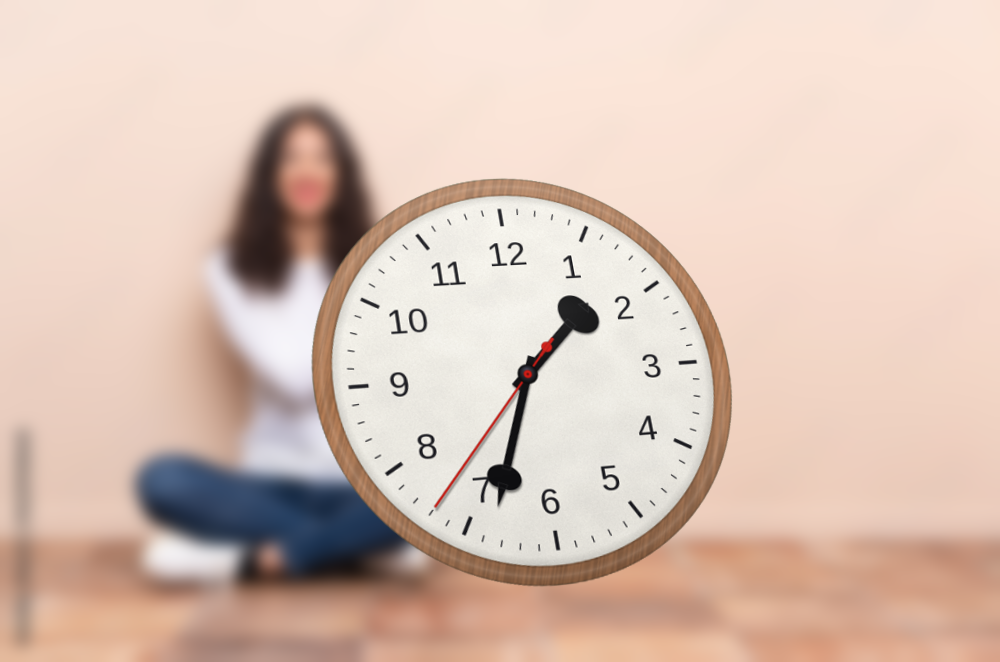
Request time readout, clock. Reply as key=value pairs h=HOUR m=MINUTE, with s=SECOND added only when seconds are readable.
h=1 m=33 s=37
